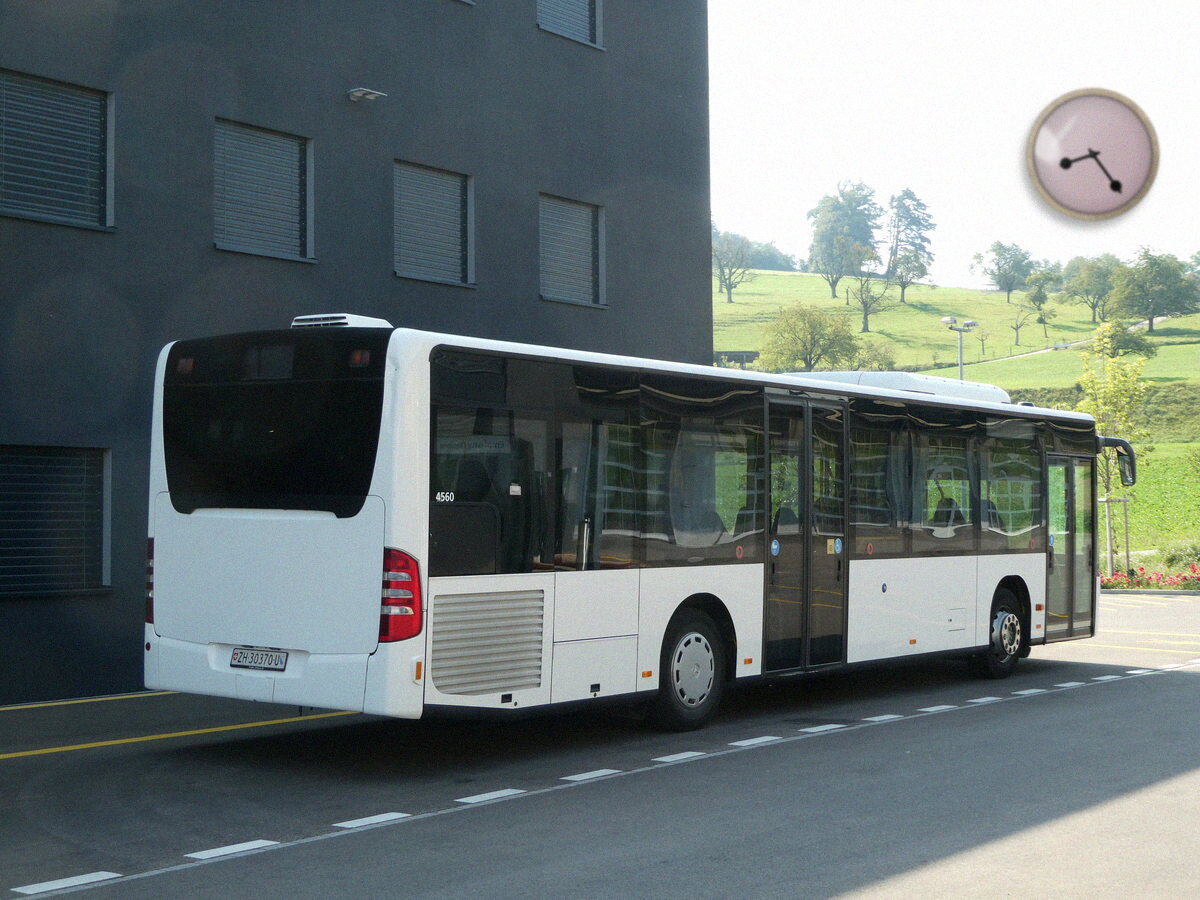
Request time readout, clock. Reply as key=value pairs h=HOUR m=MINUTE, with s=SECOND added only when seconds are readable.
h=8 m=24
